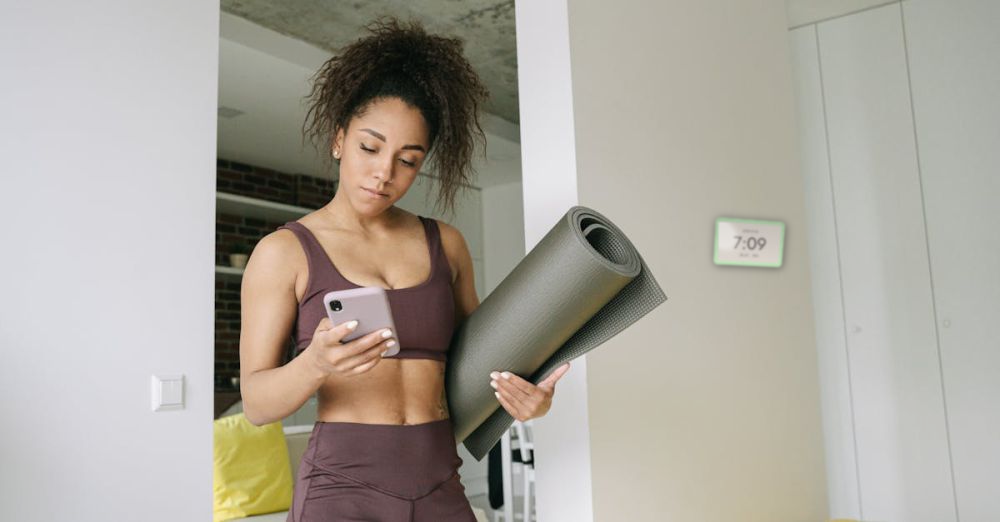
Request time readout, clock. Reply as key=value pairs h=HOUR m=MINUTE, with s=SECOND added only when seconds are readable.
h=7 m=9
